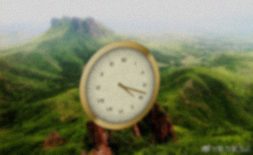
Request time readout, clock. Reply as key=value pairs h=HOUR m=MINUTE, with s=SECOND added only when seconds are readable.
h=4 m=18
